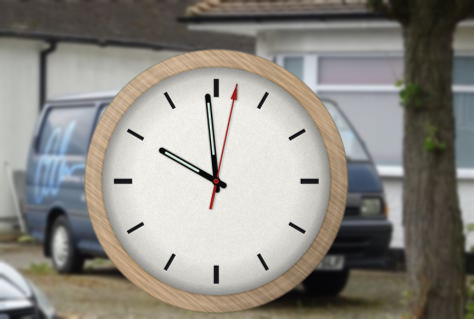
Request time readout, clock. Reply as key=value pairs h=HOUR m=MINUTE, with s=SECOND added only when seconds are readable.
h=9 m=59 s=2
